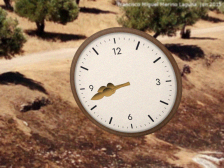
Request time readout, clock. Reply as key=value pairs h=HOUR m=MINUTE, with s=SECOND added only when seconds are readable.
h=8 m=42
